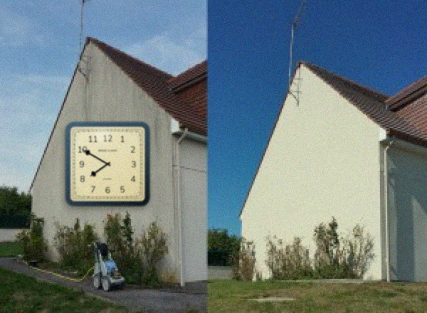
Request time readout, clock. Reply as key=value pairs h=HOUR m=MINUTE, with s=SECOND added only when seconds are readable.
h=7 m=50
